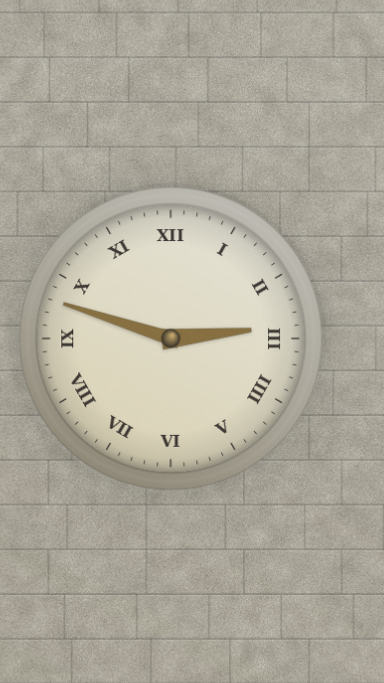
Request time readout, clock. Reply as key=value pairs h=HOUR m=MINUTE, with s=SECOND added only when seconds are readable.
h=2 m=48
